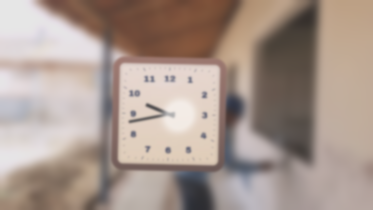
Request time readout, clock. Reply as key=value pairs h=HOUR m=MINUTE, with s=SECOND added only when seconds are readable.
h=9 m=43
